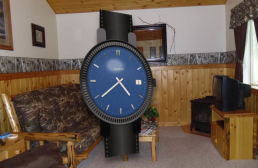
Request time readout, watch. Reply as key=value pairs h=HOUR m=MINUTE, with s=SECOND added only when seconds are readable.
h=4 m=39
